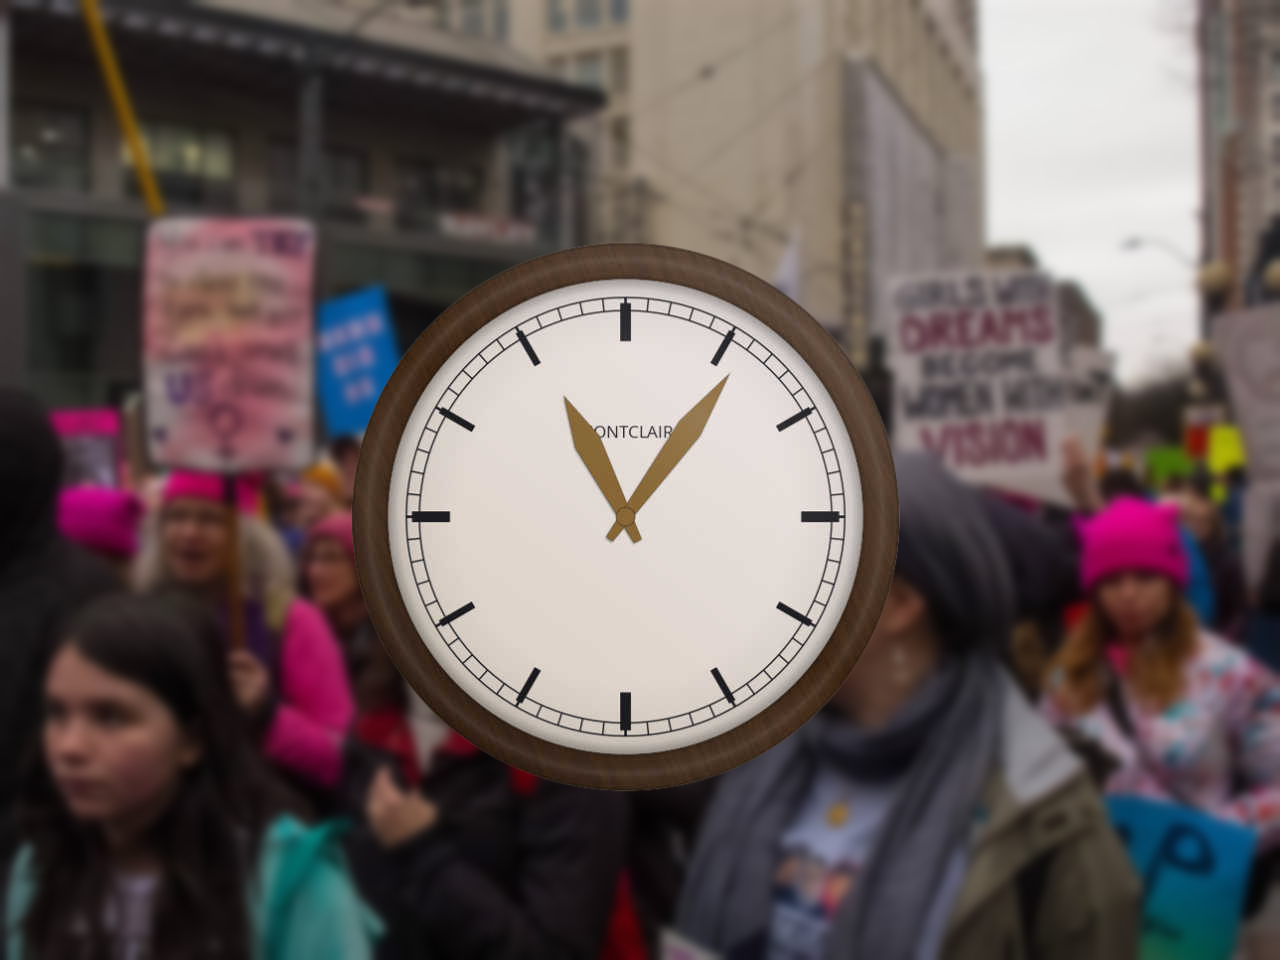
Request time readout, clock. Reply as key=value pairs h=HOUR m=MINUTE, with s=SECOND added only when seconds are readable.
h=11 m=6
